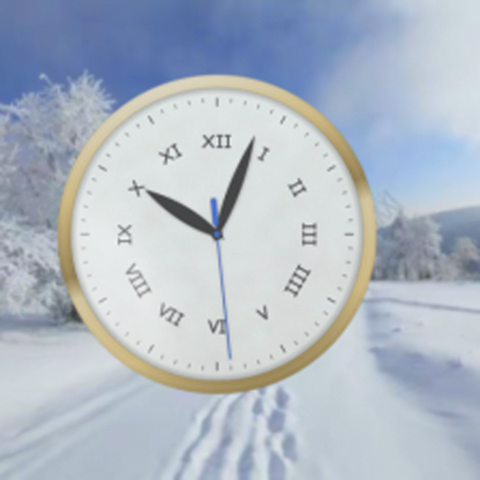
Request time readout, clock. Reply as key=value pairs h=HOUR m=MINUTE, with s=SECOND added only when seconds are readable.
h=10 m=3 s=29
